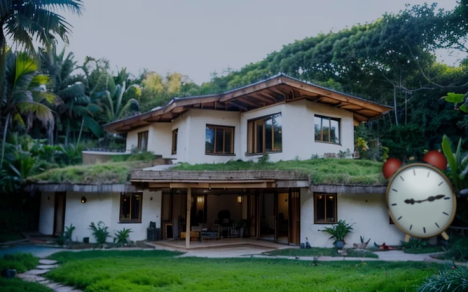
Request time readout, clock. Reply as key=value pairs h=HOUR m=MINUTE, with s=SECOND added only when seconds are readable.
h=9 m=14
